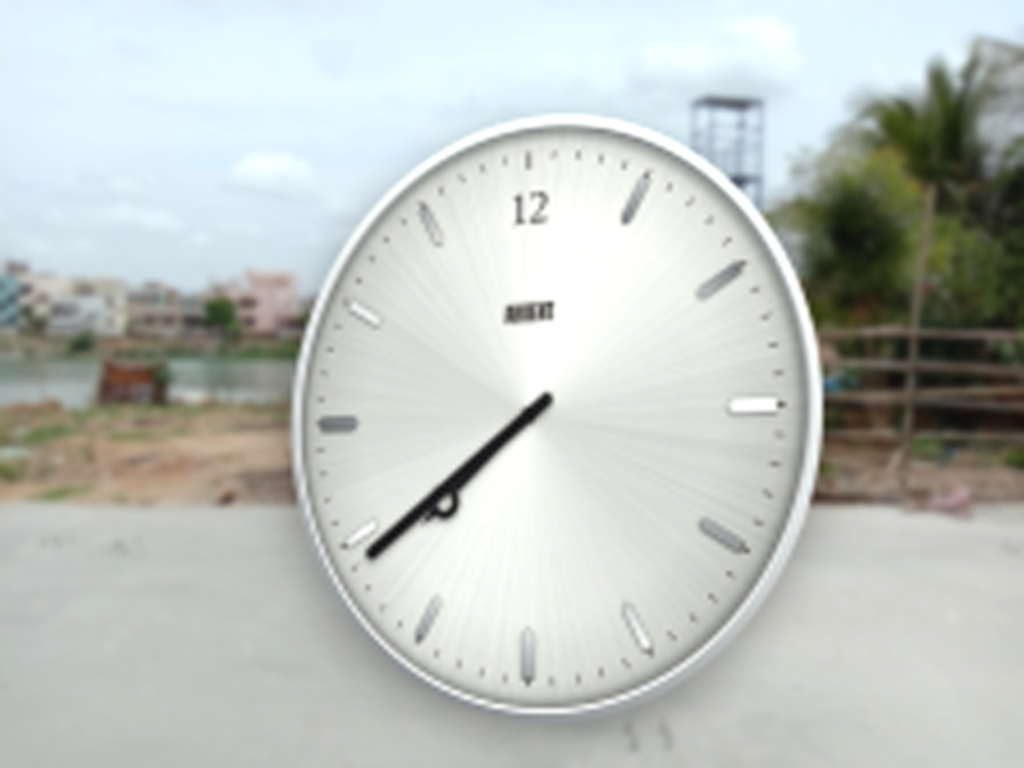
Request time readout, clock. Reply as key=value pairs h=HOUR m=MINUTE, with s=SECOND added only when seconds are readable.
h=7 m=39
